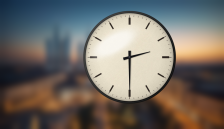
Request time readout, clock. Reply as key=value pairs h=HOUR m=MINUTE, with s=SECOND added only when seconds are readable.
h=2 m=30
